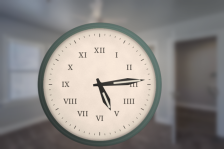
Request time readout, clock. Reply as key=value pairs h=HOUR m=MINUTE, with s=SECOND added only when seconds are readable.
h=5 m=14
